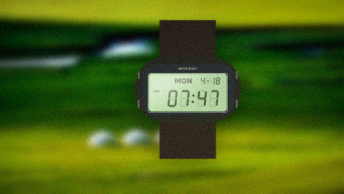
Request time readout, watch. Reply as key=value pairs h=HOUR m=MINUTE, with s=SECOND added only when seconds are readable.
h=7 m=47
